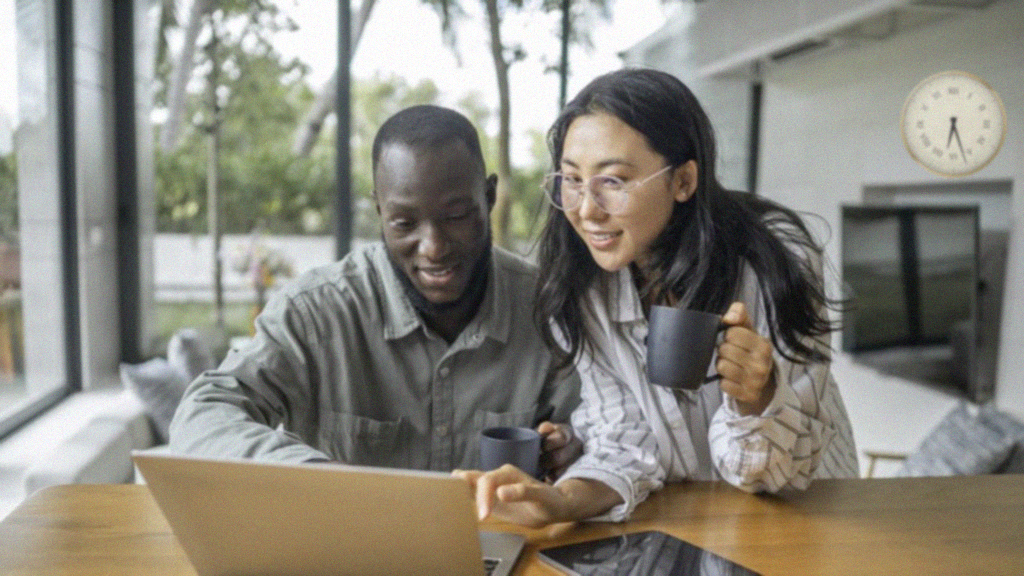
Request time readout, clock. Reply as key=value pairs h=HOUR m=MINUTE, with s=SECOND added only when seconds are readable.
h=6 m=27
